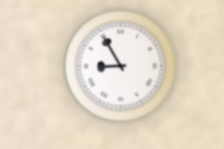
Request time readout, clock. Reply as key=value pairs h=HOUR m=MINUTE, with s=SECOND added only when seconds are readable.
h=8 m=55
